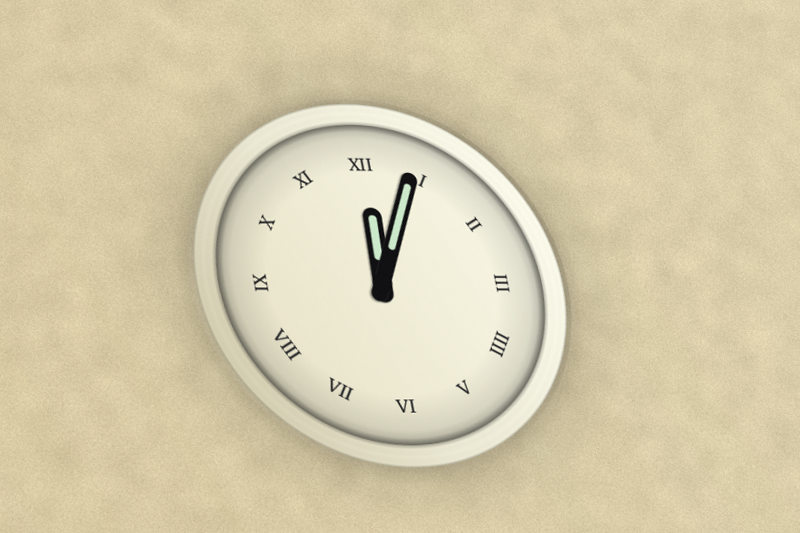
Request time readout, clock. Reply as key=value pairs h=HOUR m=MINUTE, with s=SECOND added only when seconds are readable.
h=12 m=4
